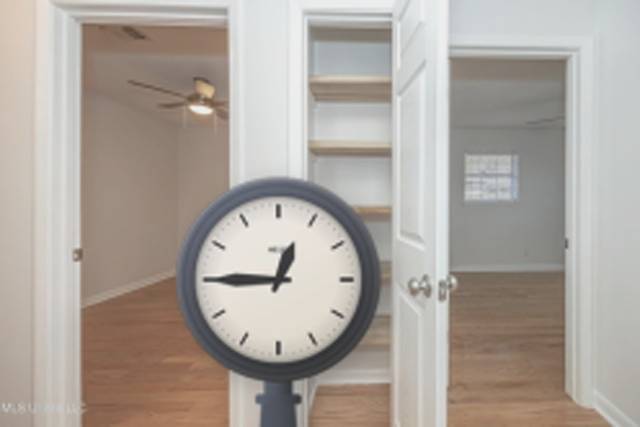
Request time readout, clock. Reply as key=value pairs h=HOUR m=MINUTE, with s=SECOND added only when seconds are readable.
h=12 m=45
